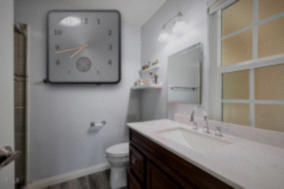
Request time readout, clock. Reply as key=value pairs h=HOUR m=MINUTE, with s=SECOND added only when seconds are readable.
h=7 m=43
